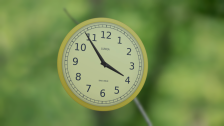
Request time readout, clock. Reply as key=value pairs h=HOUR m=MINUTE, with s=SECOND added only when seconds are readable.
h=3 m=54
